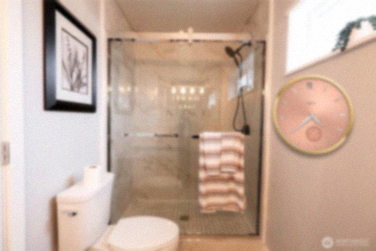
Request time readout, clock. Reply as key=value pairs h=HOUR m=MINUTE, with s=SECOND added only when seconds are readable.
h=4 m=39
